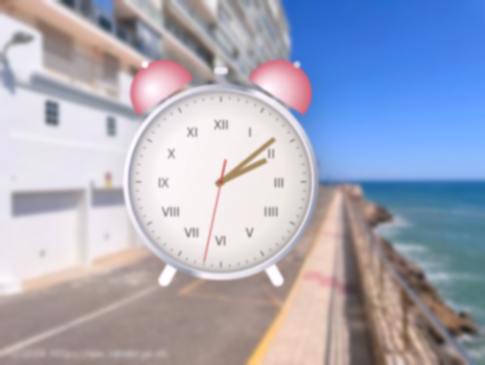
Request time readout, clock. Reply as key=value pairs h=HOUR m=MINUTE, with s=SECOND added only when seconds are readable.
h=2 m=8 s=32
